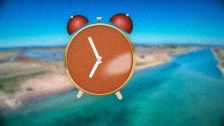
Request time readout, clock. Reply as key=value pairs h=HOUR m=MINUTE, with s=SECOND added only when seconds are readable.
h=6 m=56
